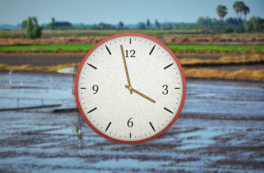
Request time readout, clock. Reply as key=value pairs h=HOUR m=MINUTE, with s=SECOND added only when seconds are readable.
h=3 m=58
